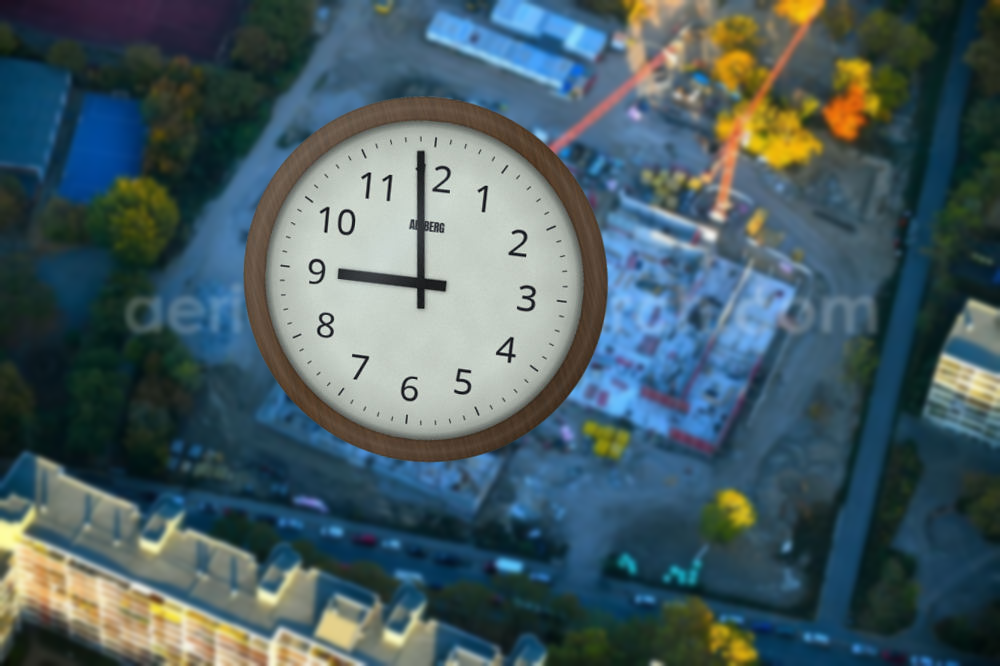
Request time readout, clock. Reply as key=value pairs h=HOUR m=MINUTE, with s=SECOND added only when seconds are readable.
h=8 m=59
